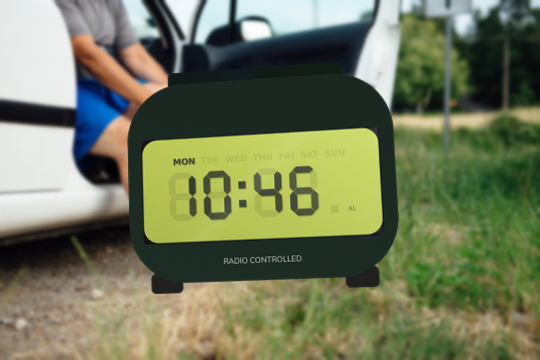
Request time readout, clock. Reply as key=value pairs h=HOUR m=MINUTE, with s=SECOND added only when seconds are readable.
h=10 m=46
